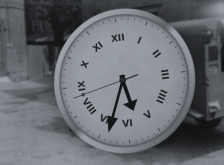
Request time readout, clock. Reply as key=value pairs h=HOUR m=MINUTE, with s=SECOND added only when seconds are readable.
h=5 m=33 s=43
